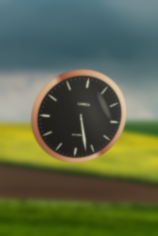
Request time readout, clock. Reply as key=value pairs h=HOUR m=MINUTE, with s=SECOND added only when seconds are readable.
h=5 m=27
